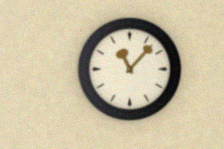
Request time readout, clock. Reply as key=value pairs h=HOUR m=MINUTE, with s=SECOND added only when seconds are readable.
h=11 m=7
